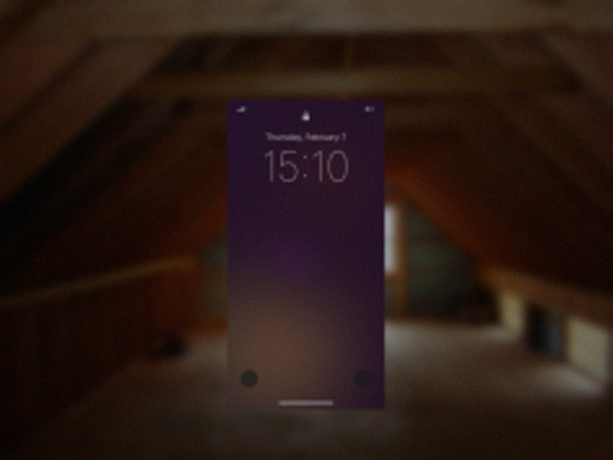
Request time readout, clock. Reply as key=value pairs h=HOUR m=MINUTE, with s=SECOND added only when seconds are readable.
h=15 m=10
